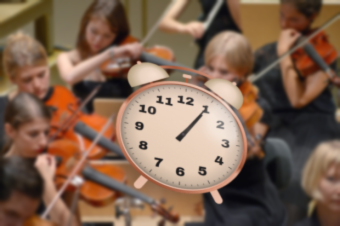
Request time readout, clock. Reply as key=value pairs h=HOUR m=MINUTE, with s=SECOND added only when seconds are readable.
h=1 m=5
